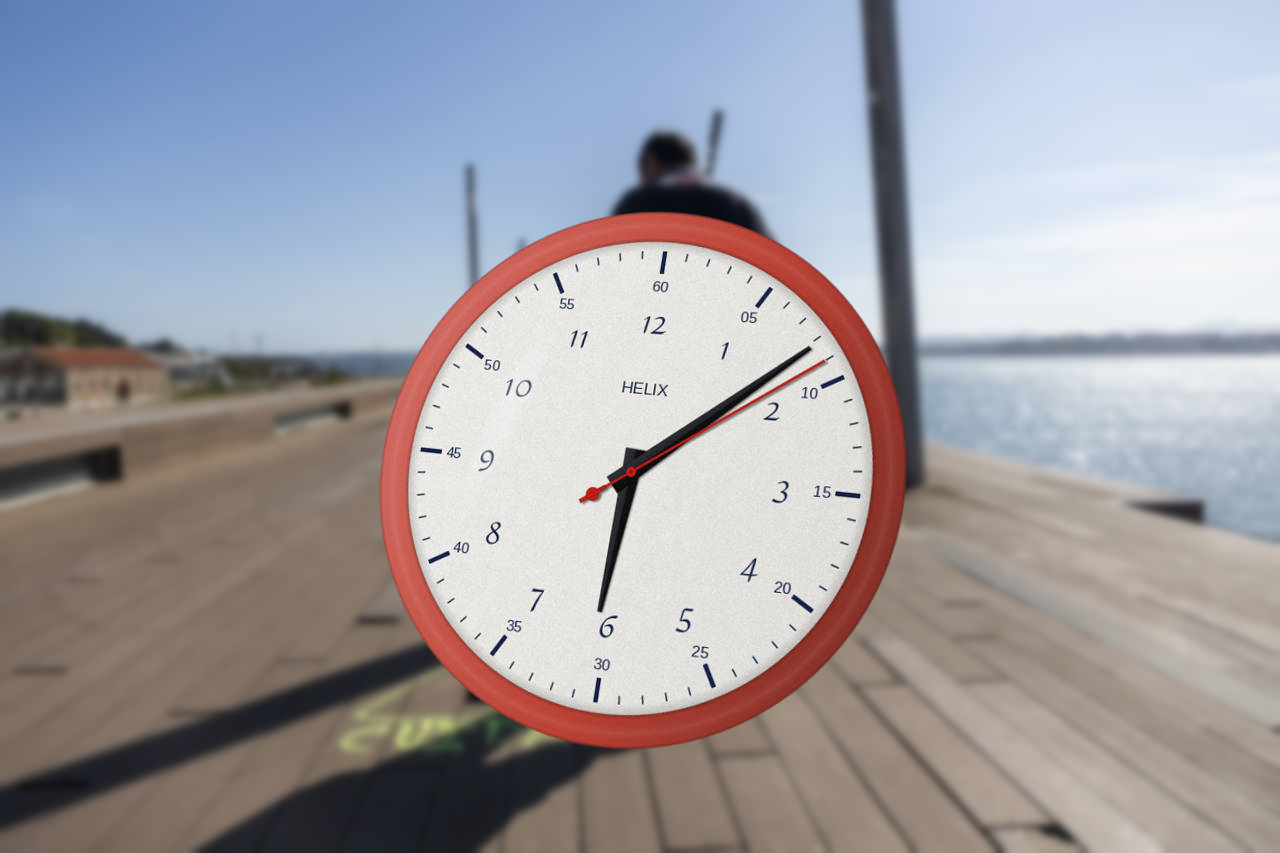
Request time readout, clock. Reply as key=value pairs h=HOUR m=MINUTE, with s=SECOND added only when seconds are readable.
h=6 m=8 s=9
